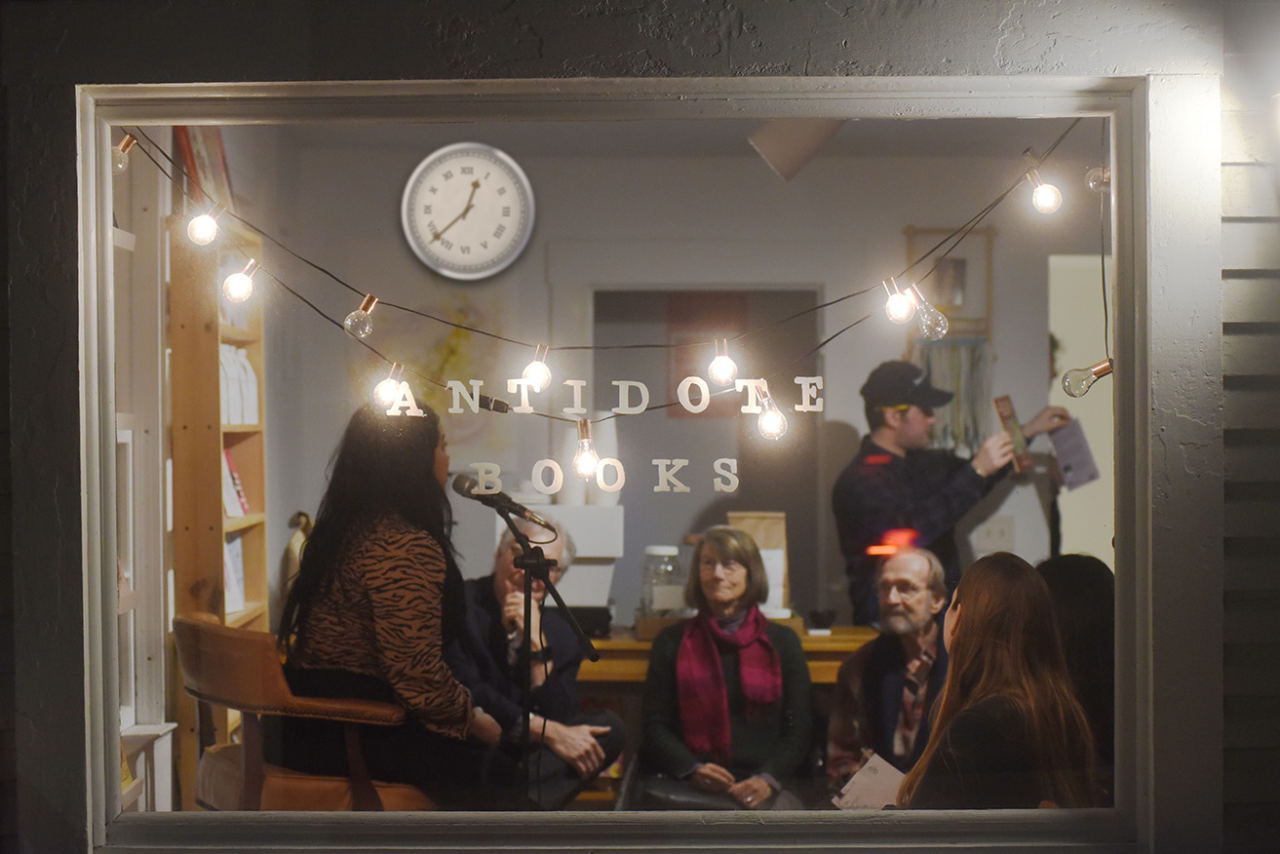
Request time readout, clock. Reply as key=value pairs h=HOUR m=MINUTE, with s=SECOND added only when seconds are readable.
h=12 m=38
